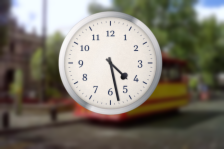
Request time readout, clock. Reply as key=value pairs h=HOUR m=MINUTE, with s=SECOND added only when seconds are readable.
h=4 m=28
